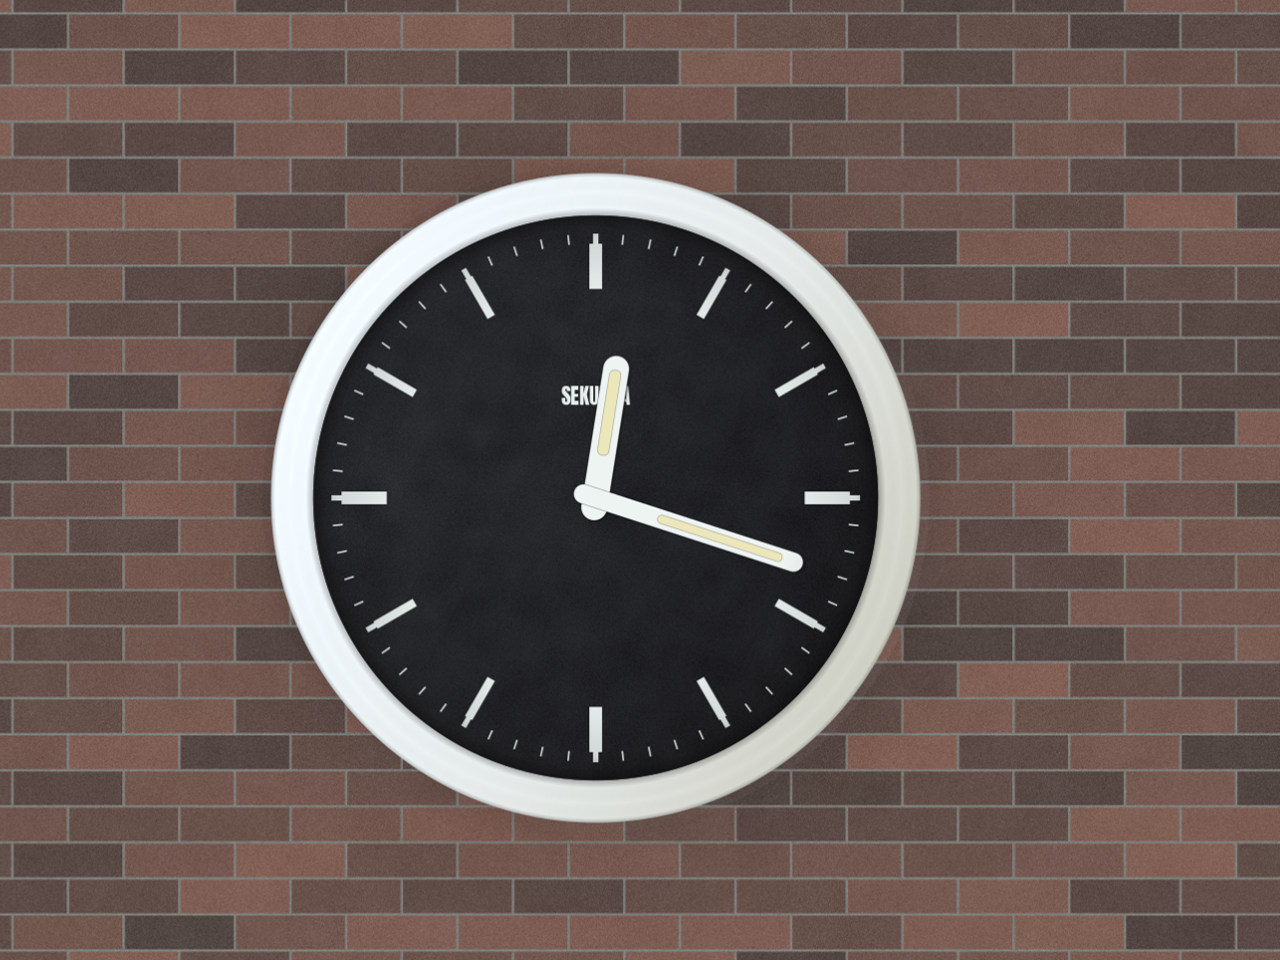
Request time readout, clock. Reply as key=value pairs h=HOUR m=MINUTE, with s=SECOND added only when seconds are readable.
h=12 m=18
